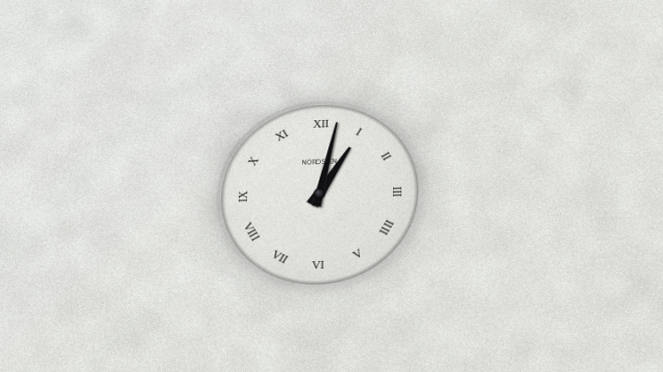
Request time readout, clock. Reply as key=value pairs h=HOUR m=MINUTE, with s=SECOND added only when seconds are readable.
h=1 m=2
